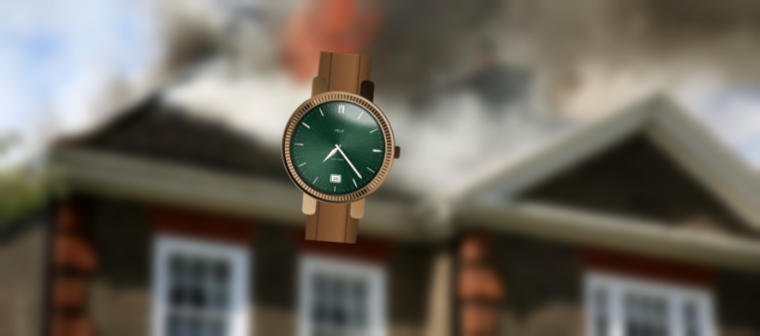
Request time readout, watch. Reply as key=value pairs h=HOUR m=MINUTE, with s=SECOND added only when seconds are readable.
h=7 m=23
